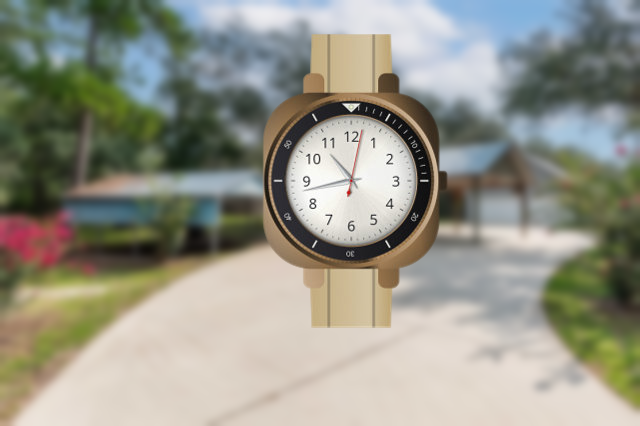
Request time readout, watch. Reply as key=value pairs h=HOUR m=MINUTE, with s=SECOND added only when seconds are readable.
h=10 m=43 s=2
